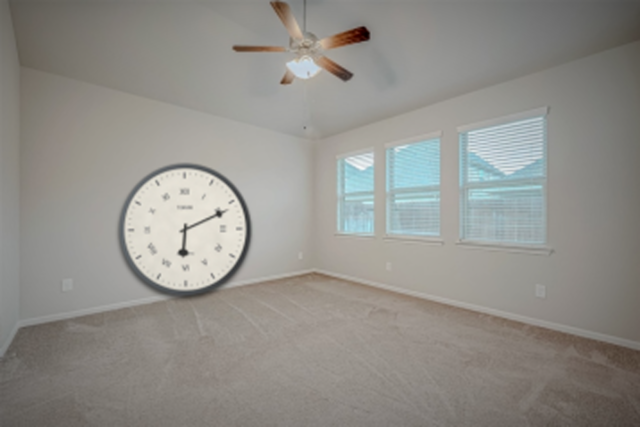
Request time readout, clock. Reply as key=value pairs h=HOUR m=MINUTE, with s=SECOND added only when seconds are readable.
h=6 m=11
